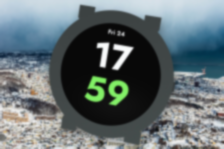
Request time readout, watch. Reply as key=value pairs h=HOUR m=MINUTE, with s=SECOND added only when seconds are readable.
h=17 m=59
